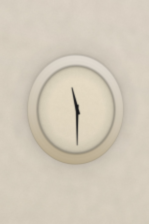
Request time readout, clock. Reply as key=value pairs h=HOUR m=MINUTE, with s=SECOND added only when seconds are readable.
h=11 m=30
